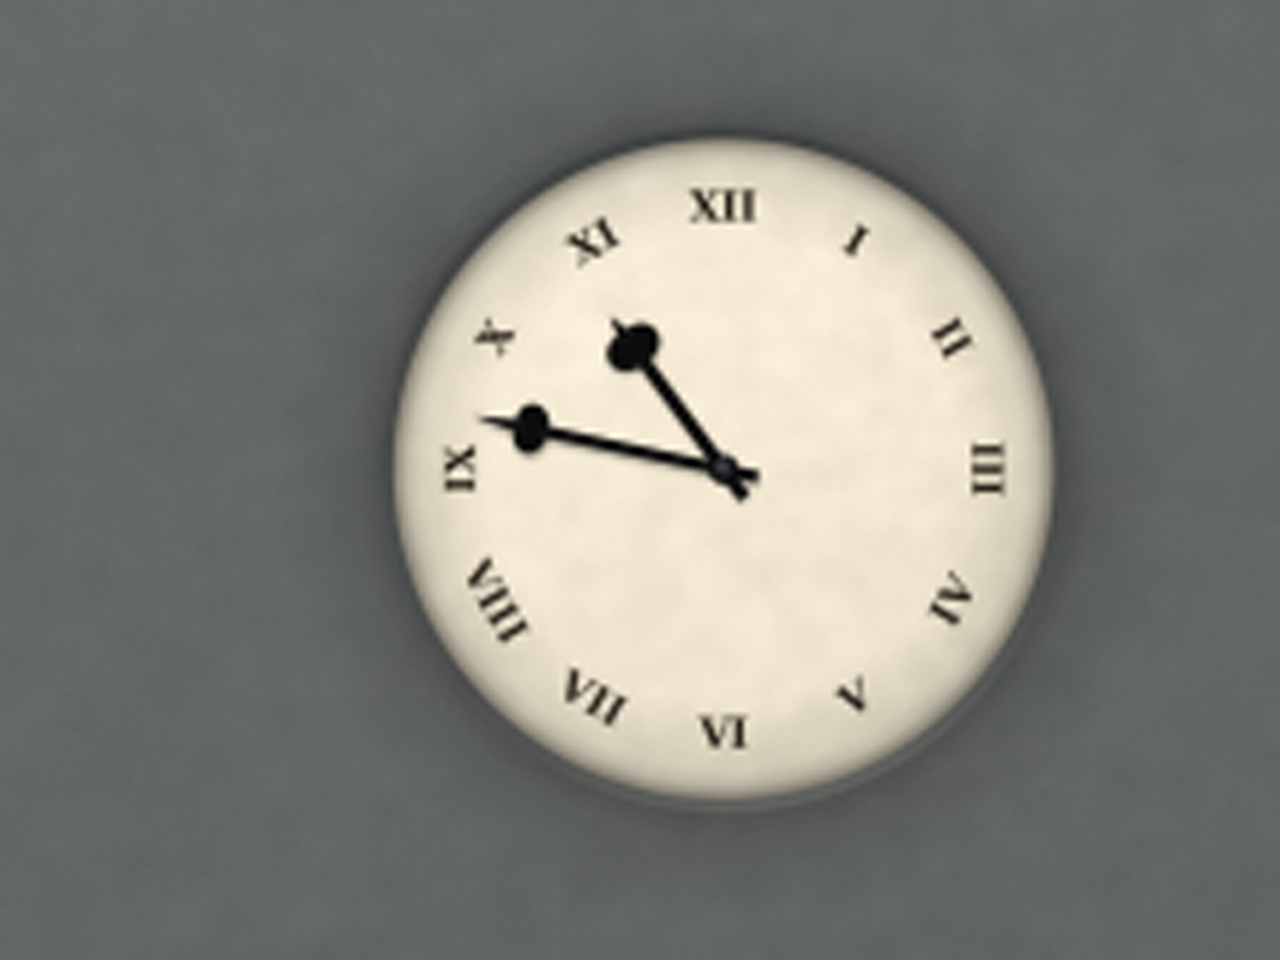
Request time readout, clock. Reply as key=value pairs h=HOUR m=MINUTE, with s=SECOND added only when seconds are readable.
h=10 m=47
